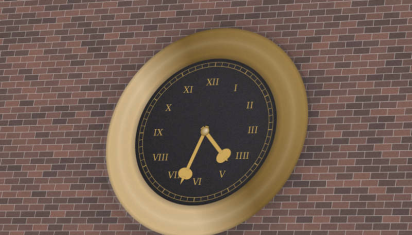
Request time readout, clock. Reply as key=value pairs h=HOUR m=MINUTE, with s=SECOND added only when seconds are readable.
h=4 m=33
